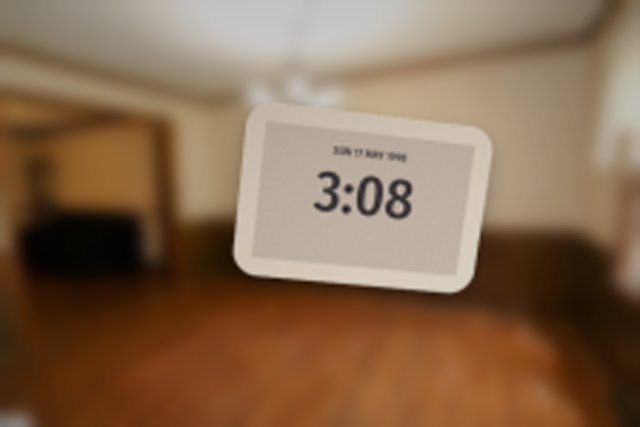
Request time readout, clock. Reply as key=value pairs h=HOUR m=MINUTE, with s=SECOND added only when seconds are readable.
h=3 m=8
